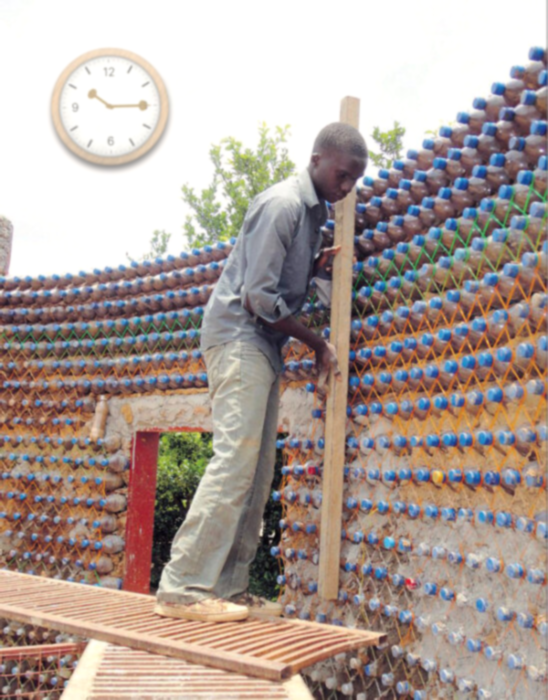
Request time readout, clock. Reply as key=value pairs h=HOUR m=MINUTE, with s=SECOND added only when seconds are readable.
h=10 m=15
